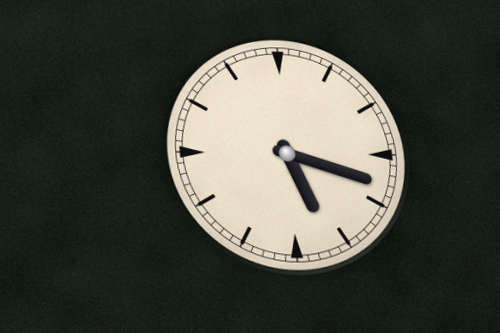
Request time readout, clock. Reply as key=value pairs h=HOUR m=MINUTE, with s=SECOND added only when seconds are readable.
h=5 m=18
